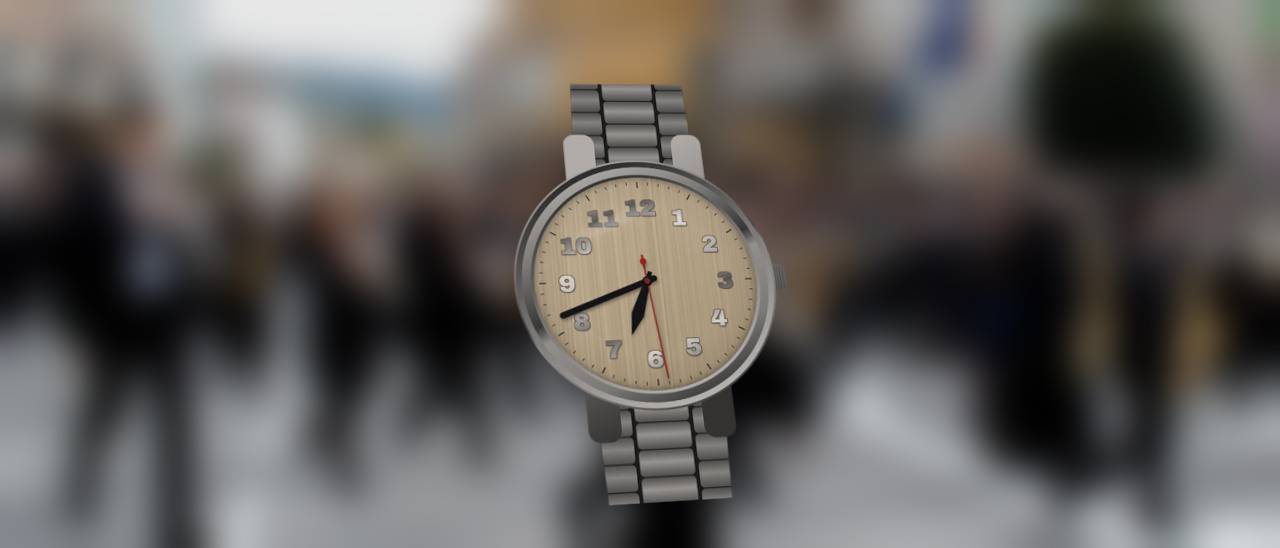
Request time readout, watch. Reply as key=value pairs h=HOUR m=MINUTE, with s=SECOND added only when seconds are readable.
h=6 m=41 s=29
